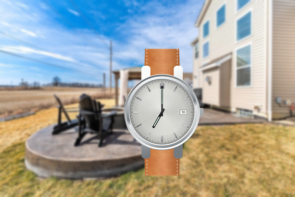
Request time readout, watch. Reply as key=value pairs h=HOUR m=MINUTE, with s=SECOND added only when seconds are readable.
h=7 m=0
